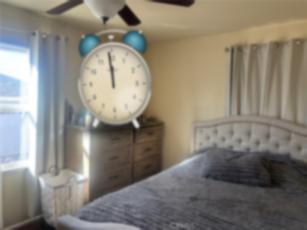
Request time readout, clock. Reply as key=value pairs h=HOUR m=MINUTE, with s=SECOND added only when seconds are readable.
h=11 m=59
